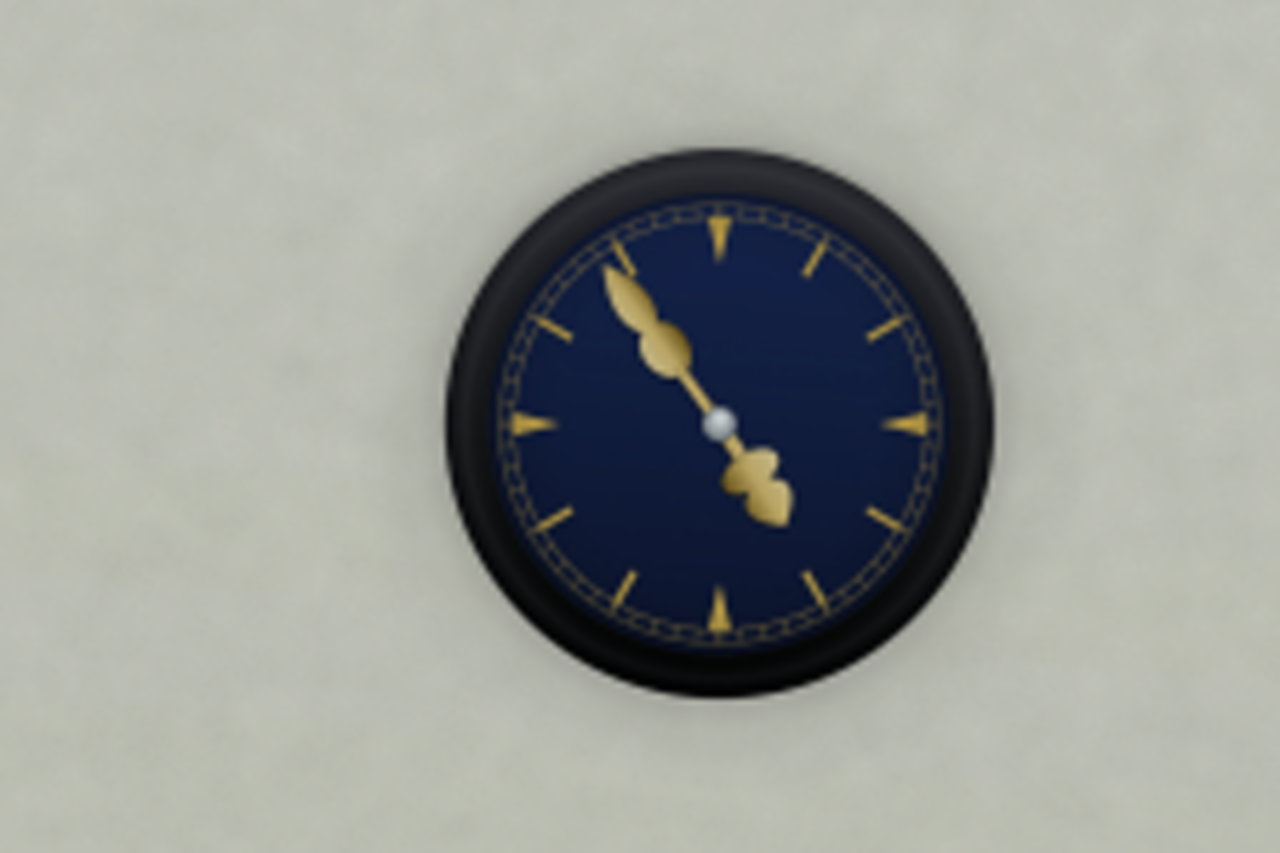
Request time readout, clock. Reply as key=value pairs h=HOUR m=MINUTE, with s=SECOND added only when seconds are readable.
h=4 m=54
